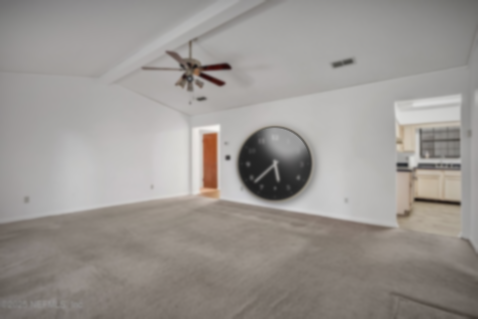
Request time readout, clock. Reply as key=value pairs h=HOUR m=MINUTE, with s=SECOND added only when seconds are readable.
h=5 m=38
